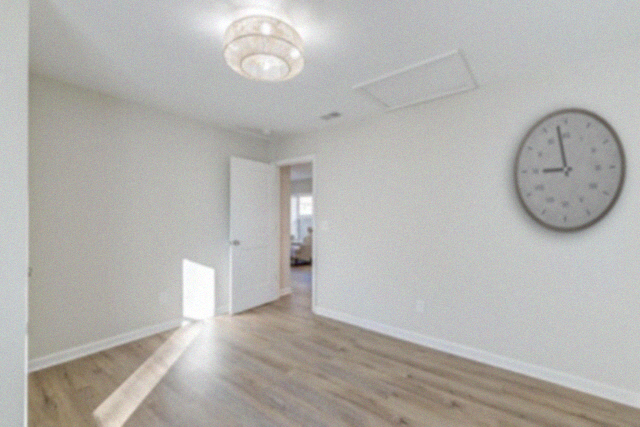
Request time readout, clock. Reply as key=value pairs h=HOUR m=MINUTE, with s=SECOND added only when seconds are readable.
h=8 m=58
